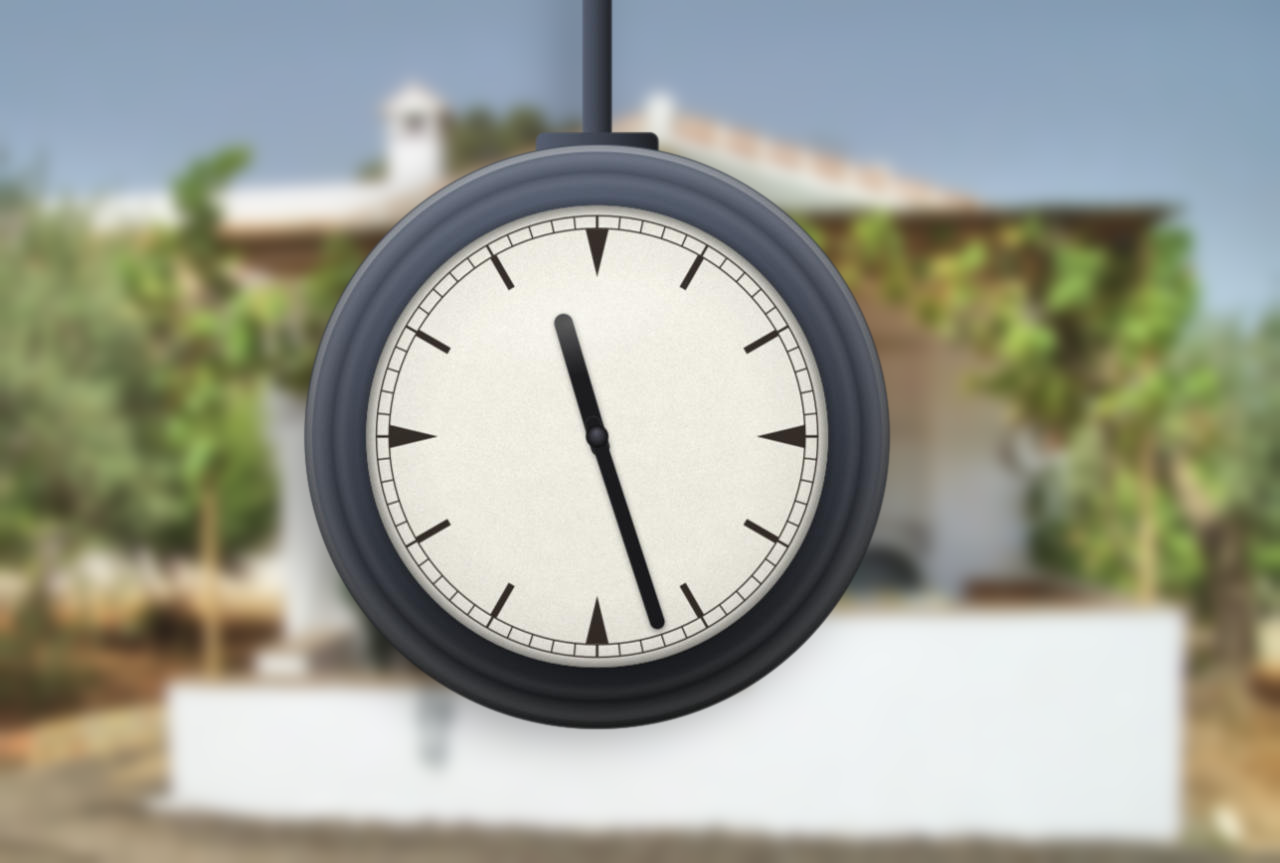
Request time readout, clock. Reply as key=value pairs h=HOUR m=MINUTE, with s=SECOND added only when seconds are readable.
h=11 m=27
